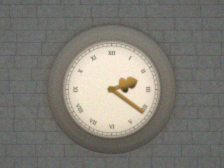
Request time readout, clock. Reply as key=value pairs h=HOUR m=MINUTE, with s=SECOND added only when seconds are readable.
h=2 m=21
